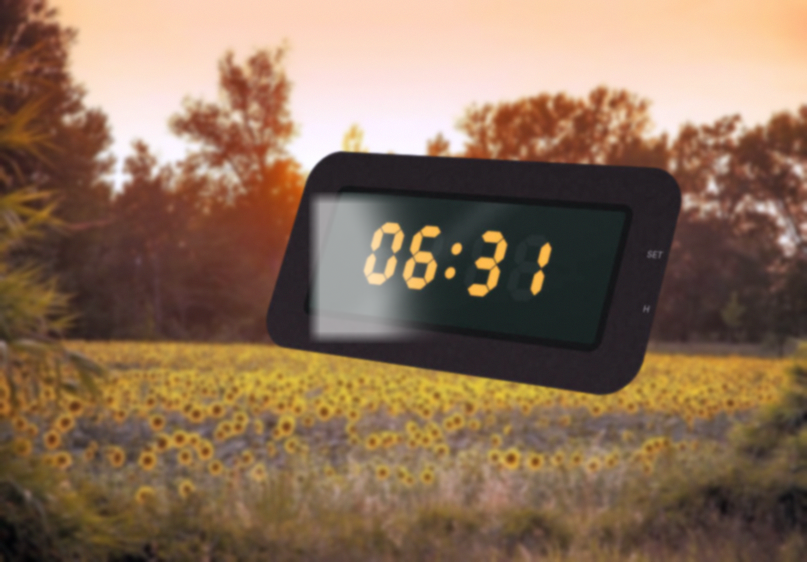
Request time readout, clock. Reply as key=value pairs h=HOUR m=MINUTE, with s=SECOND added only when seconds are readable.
h=6 m=31
